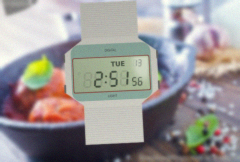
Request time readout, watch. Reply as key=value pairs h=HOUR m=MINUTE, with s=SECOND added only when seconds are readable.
h=2 m=51 s=56
